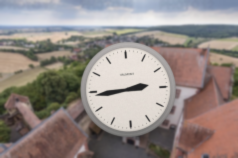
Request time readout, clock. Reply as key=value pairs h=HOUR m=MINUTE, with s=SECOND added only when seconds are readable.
h=2 m=44
